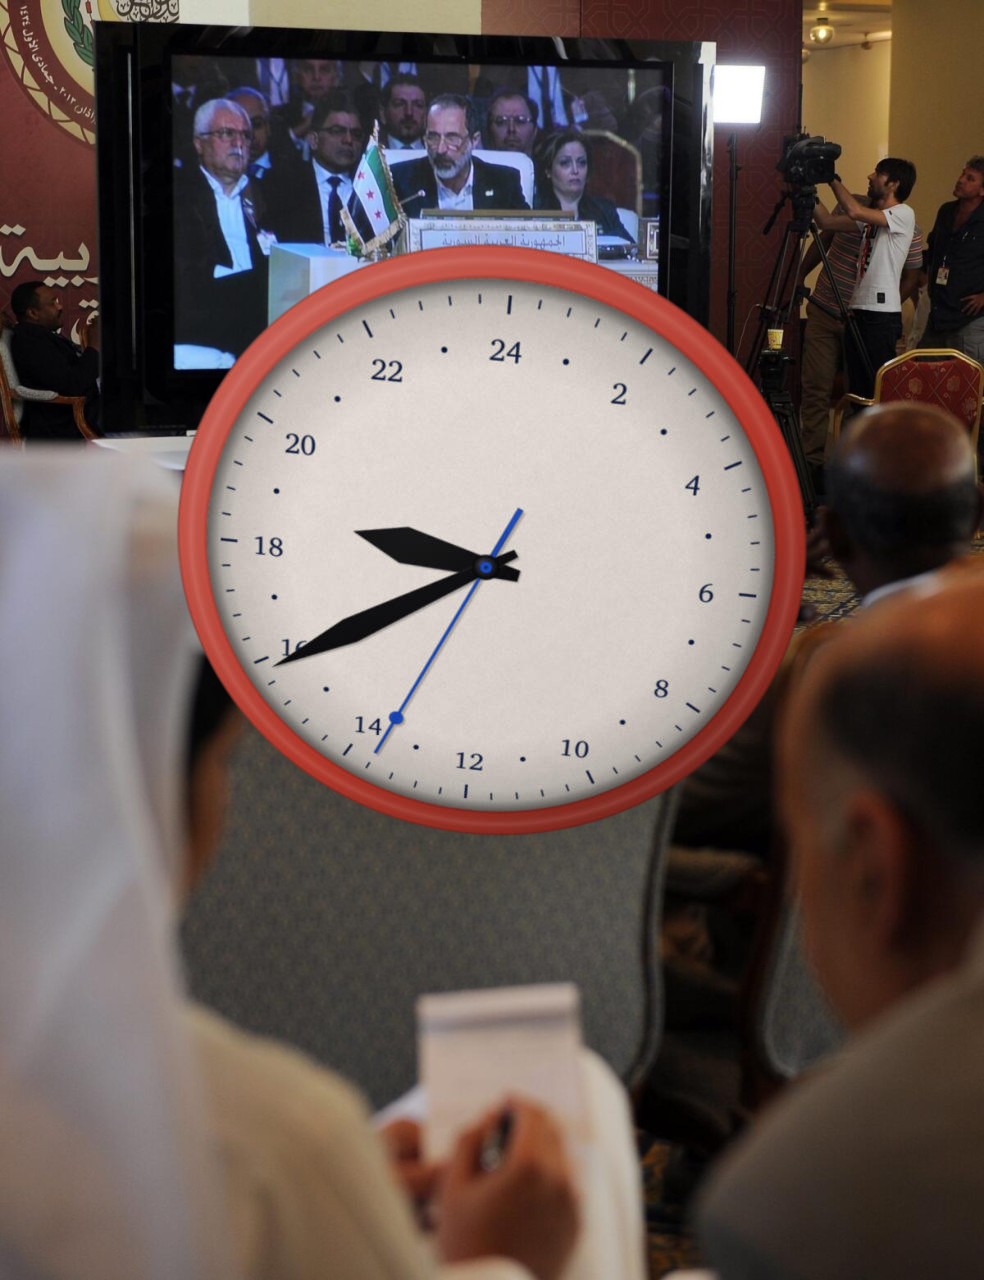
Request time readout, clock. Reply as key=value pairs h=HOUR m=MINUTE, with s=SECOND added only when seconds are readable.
h=18 m=39 s=34
